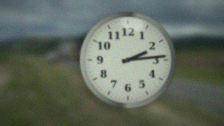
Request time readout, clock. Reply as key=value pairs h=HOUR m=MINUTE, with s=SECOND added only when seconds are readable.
h=2 m=14
